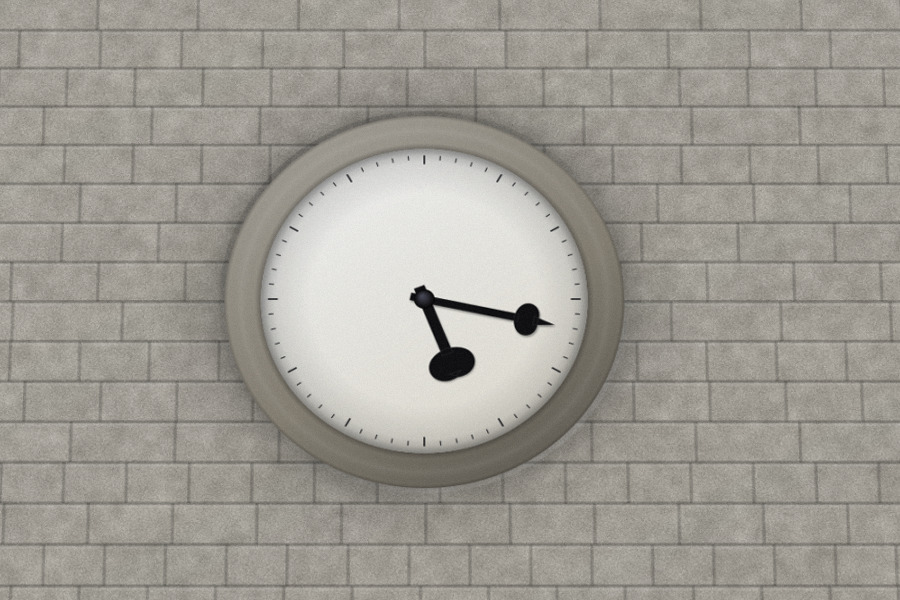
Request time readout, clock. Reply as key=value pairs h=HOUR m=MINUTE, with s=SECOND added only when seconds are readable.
h=5 m=17
